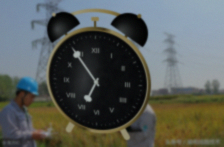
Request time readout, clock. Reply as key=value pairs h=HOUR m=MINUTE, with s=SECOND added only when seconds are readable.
h=6 m=54
